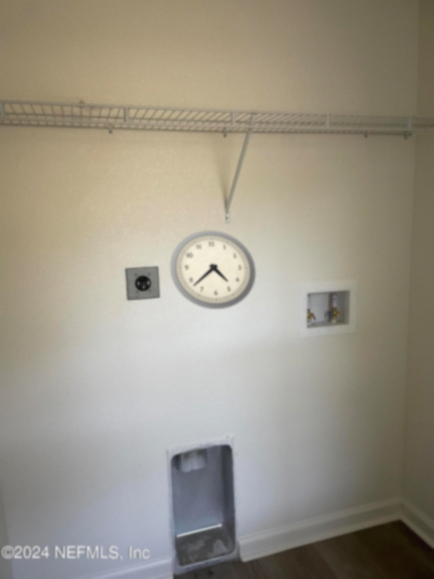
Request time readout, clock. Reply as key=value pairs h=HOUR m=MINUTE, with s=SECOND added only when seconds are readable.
h=4 m=38
